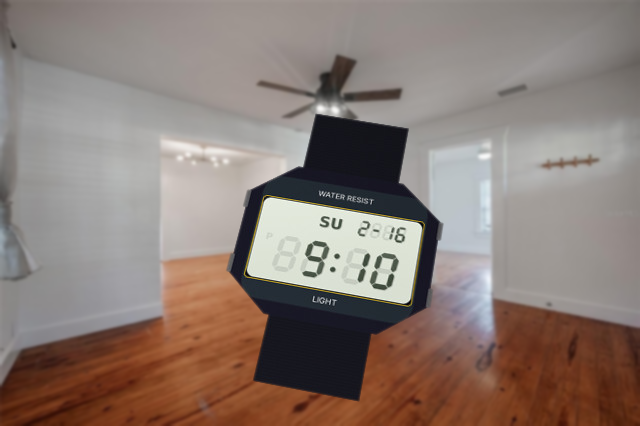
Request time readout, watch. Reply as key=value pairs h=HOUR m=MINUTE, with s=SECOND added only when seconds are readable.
h=9 m=10
